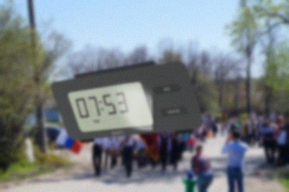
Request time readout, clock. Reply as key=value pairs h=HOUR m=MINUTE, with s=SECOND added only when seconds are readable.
h=7 m=53
